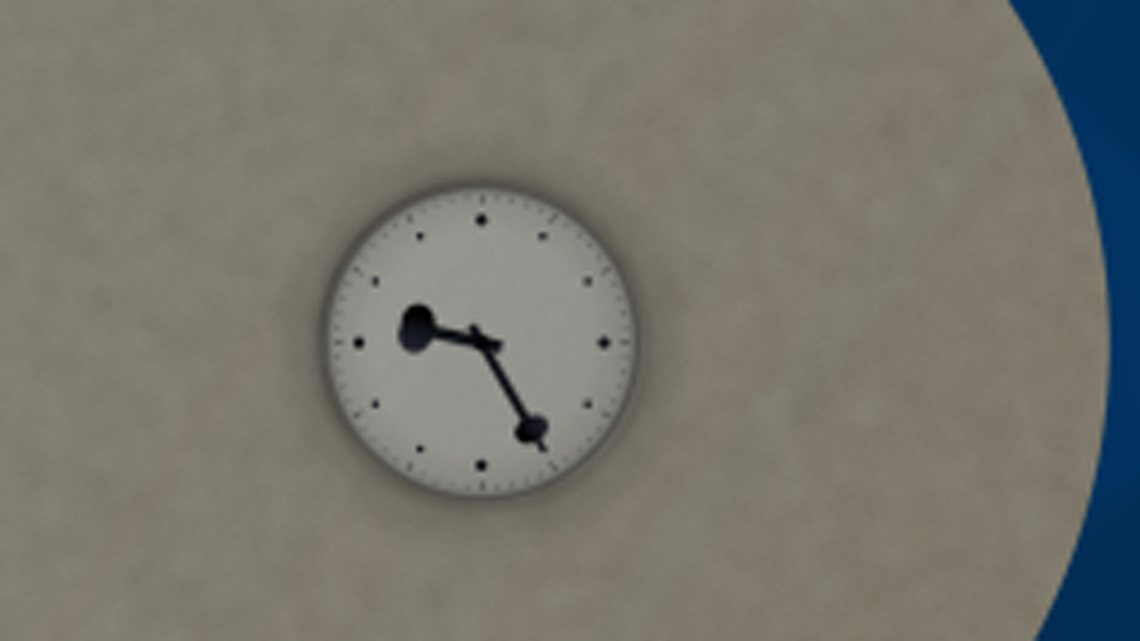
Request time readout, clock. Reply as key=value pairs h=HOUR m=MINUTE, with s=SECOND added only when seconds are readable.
h=9 m=25
